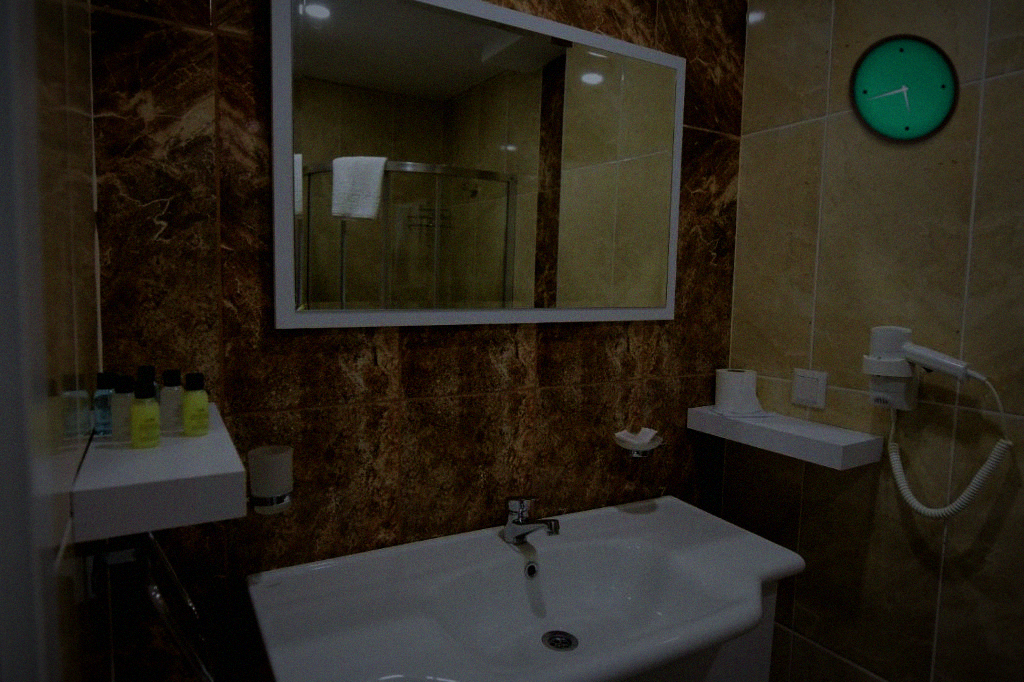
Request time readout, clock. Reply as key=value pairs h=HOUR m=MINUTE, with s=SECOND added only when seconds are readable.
h=5 m=43
